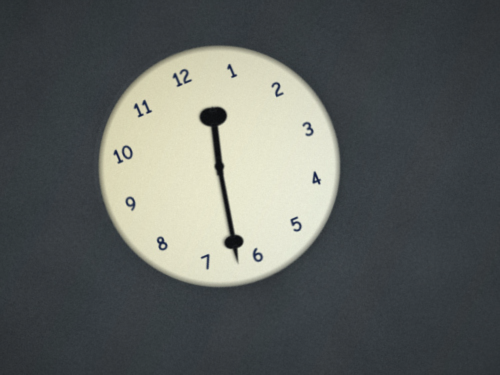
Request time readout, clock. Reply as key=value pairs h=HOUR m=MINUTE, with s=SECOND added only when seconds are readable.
h=12 m=32
